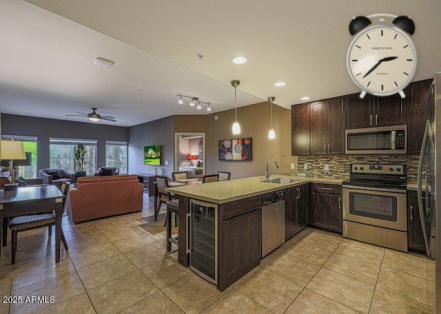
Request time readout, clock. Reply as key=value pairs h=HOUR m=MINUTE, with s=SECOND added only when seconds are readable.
h=2 m=38
